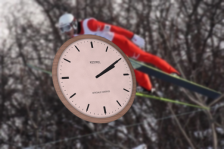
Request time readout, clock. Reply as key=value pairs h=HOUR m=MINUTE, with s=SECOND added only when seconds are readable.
h=2 m=10
